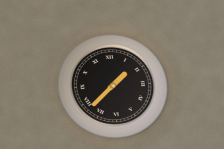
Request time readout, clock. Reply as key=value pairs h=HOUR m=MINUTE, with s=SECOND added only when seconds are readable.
h=1 m=38
